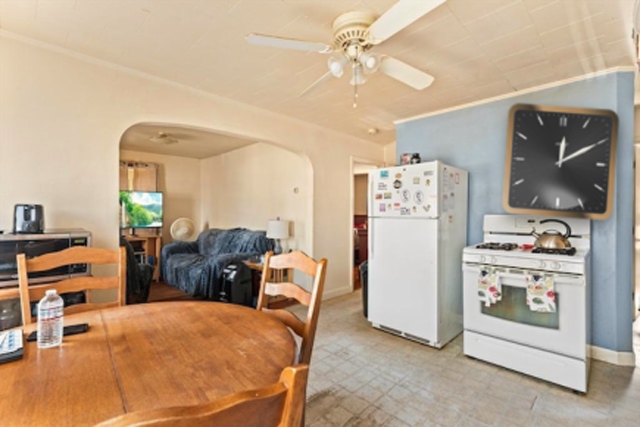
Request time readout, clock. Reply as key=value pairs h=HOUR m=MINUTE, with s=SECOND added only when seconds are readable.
h=12 m=10
